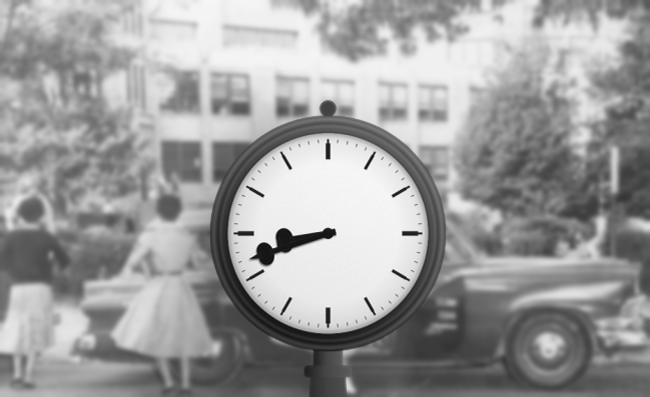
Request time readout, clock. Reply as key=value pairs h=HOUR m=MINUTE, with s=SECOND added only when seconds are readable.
h=8 m=42
